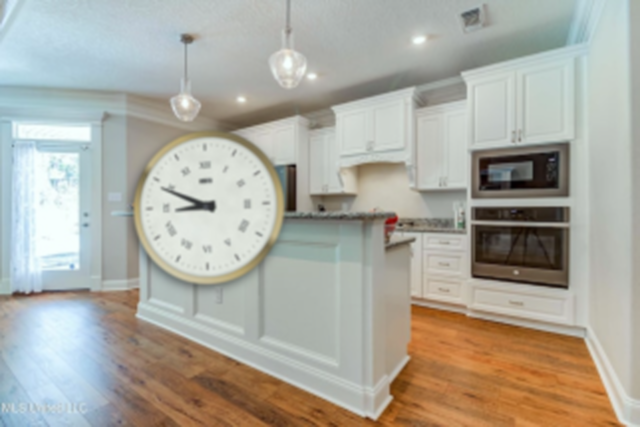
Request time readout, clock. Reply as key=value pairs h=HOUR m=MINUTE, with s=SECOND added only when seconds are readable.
h=8 m=49
